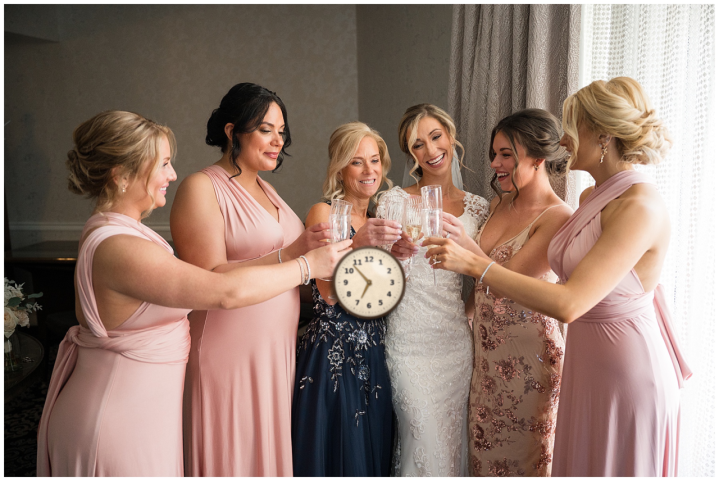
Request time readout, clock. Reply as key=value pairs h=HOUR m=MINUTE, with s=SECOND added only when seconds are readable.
h=6 m=53
